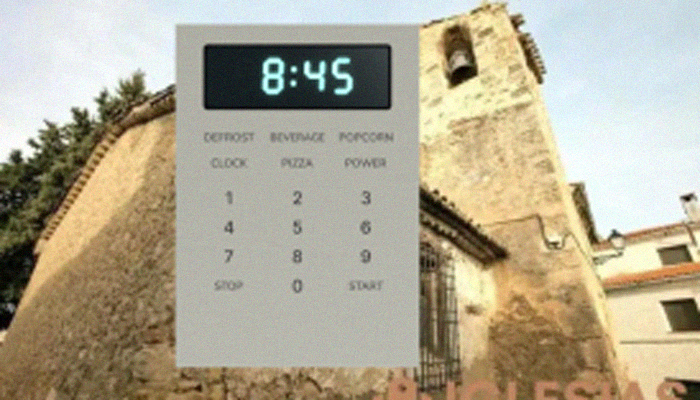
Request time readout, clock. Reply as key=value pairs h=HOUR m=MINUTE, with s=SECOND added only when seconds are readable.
h=8 m=45
